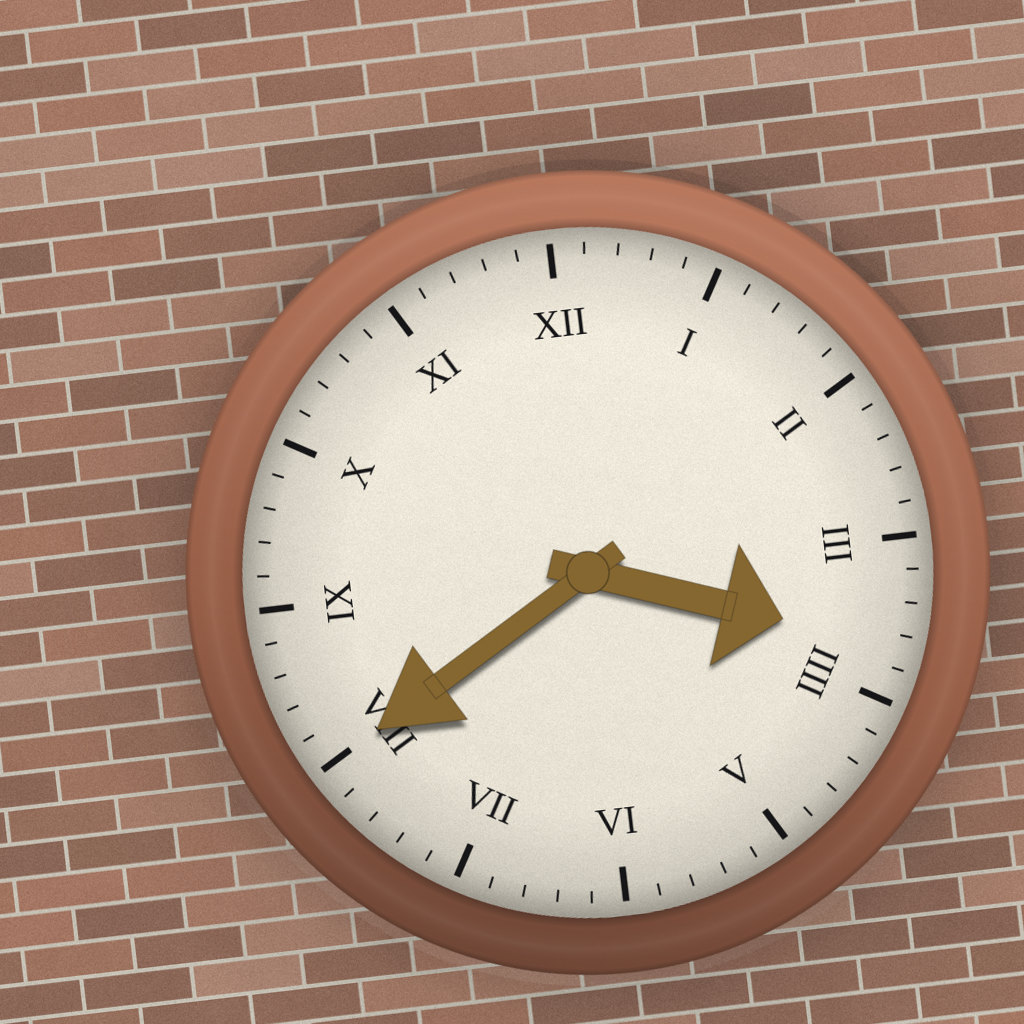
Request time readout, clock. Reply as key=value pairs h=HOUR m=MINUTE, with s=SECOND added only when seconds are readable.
h=3 m=40
